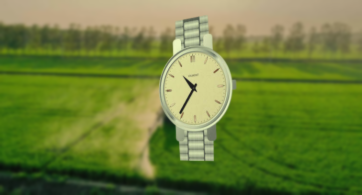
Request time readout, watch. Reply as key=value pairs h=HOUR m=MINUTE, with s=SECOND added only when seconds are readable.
h=10 m=36
